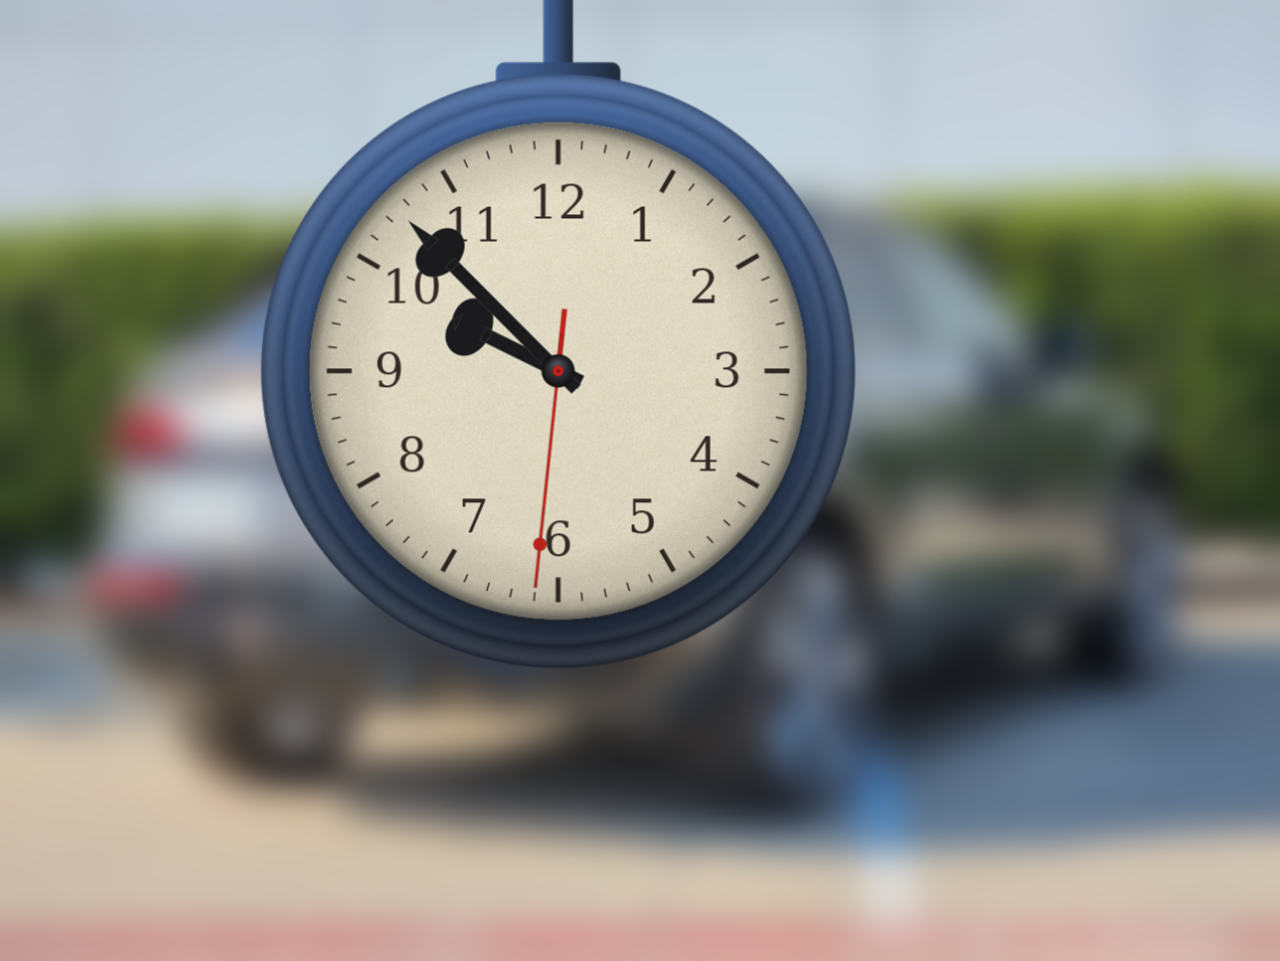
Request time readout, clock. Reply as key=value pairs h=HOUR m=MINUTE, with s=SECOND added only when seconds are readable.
h=9 m=52 s=31
